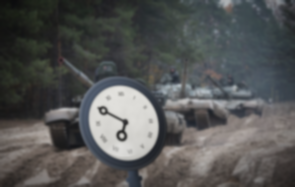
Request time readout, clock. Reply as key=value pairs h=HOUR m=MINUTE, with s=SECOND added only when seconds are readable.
h=6 m=50
